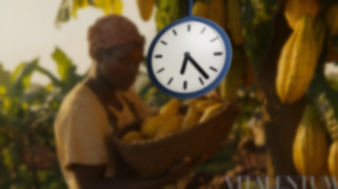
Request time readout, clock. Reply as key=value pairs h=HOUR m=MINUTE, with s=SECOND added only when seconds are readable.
h=6 m=23
